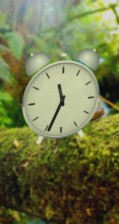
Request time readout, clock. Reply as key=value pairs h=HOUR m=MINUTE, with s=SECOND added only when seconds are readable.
h=11 m=34
